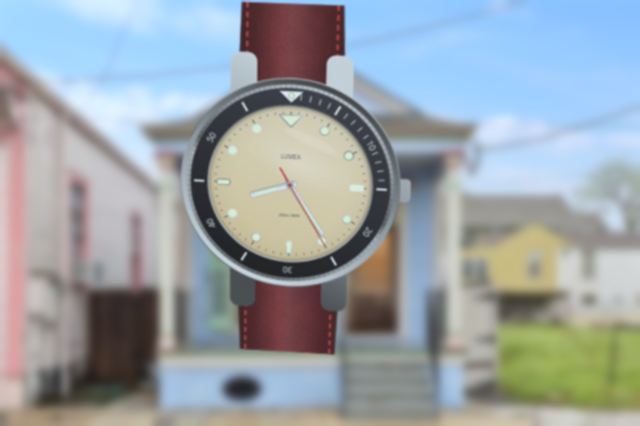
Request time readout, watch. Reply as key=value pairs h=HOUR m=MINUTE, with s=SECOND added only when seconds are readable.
h=8 m=24 s=25
